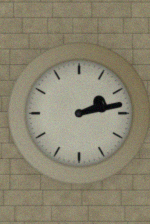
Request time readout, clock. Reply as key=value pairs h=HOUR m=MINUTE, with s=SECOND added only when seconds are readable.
h=2 m=13
